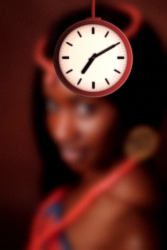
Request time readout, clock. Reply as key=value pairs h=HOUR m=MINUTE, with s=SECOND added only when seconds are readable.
h=7 m=10
